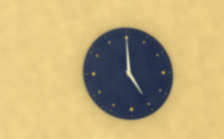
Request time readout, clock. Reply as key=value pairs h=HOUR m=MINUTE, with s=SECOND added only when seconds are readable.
h=5 m=0
